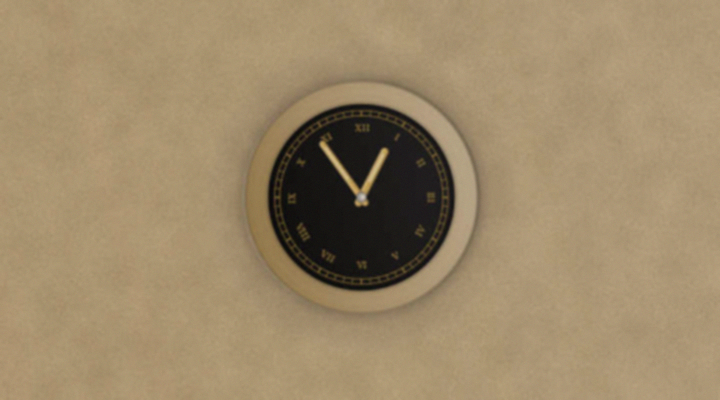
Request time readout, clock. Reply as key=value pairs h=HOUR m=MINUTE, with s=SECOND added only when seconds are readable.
h=12 m=54
